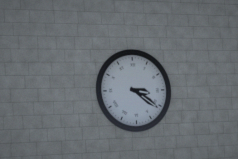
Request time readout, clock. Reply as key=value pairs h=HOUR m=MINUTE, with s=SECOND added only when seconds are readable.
h=3 m=21
